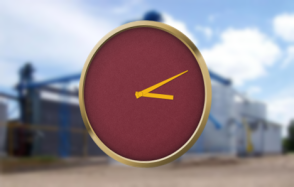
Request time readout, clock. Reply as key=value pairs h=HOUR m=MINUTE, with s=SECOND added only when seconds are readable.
h=3 m=11
